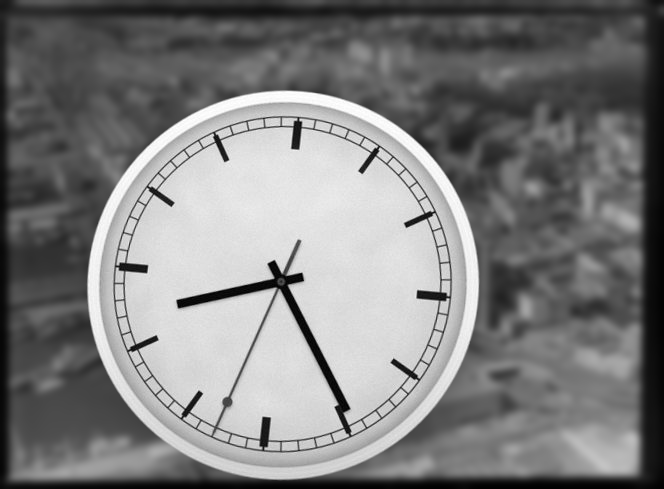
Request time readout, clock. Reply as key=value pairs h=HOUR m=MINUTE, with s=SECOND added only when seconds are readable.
h=8 m=24 s=33
